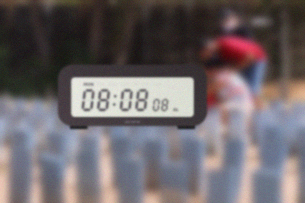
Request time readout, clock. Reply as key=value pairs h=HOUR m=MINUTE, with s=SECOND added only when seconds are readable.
h=8 m=8 s=8
